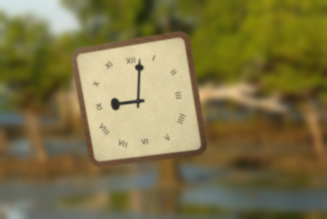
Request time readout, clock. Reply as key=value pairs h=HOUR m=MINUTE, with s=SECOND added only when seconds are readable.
h=9 m=2
